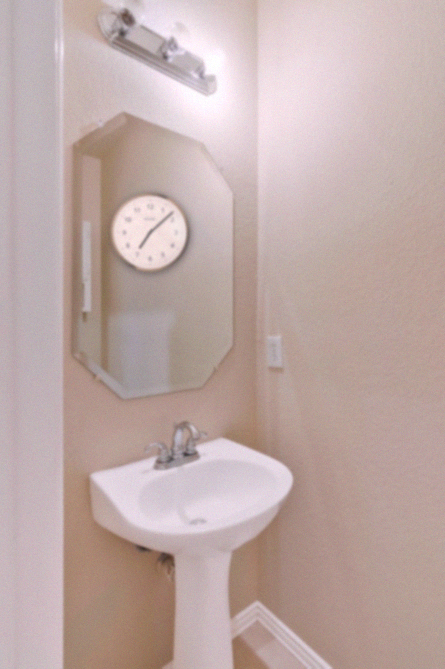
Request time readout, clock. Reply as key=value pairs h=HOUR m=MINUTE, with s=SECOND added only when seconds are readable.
h=7 m=8
